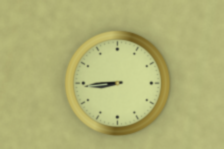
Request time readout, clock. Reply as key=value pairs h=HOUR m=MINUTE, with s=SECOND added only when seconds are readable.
h=8 m=44
